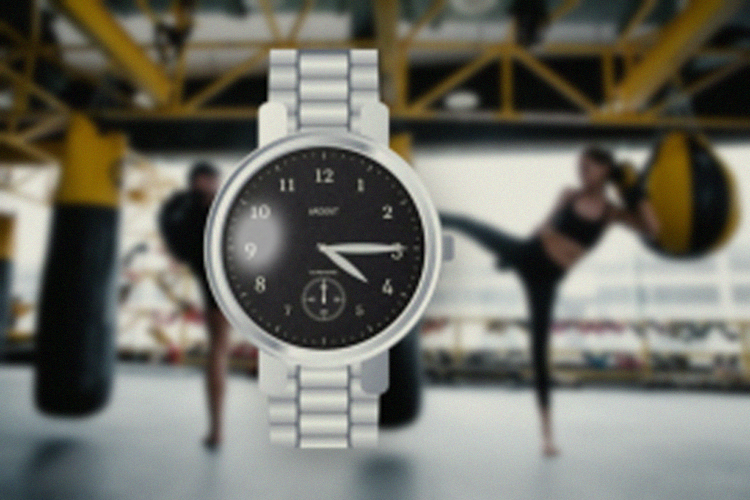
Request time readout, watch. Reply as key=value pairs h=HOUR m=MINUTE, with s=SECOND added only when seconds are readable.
h=4 m=15
